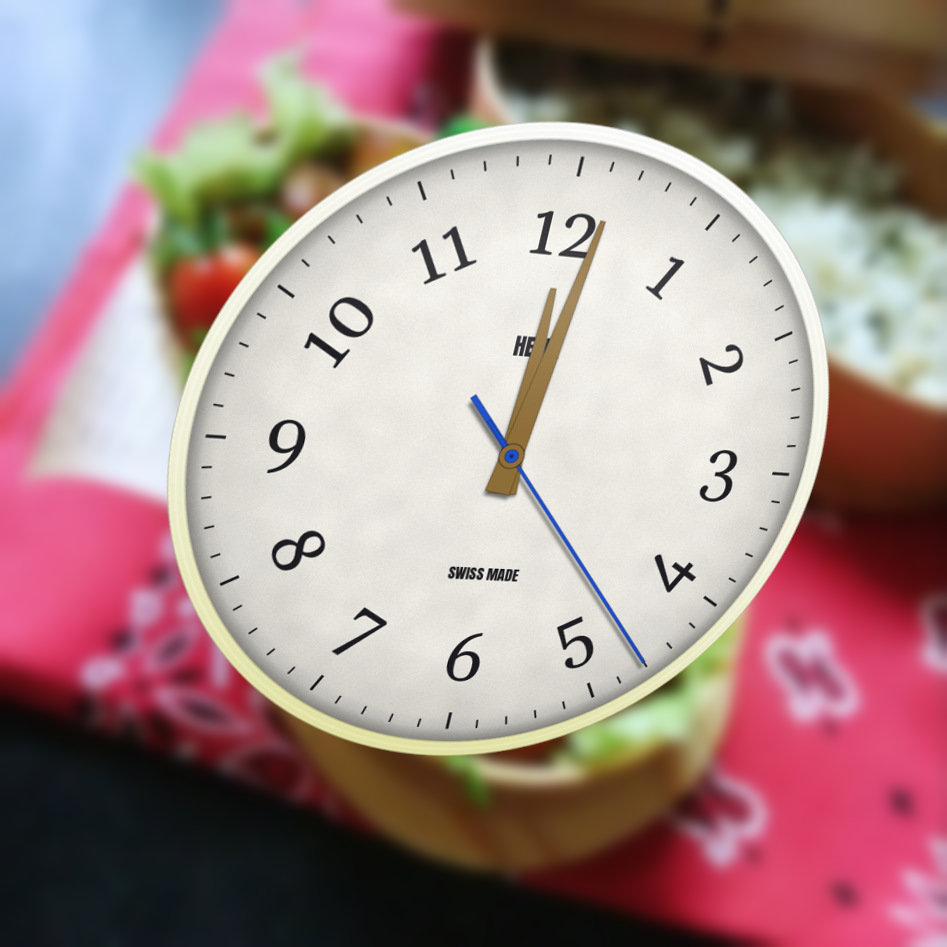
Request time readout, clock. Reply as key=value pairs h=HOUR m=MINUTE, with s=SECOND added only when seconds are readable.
h=12 m=1 s=23
